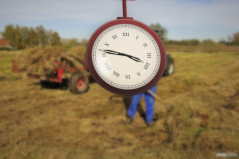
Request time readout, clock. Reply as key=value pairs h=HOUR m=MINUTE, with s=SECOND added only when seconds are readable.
h=3 m=47
